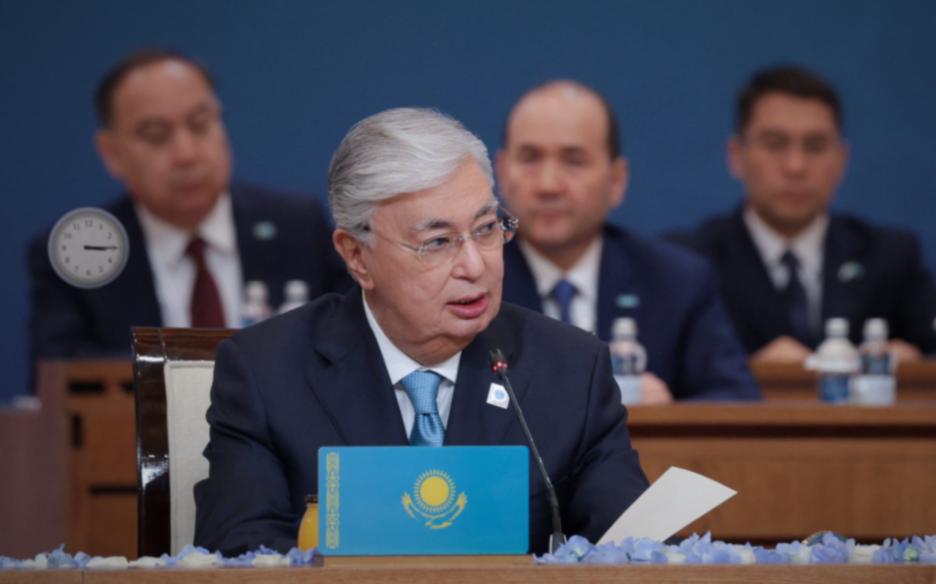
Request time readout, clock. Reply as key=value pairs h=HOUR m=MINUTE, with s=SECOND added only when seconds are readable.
h=3 m=15
